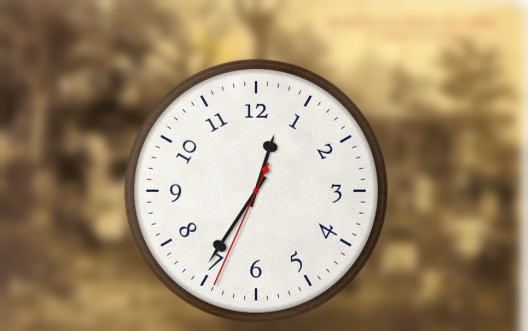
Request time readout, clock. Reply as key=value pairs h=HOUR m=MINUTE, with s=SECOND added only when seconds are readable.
h=12 m=35 s=34
